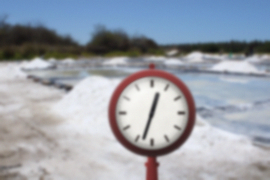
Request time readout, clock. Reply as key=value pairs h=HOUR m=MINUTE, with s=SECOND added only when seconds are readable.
h=12 m=33
